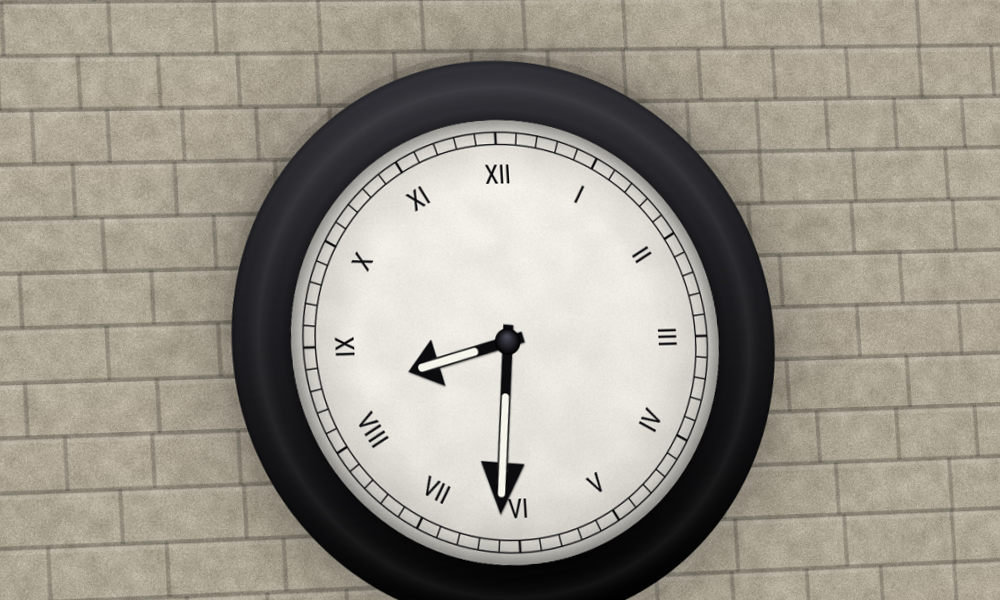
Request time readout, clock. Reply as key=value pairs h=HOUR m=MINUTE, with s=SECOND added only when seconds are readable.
h=8 m=31
